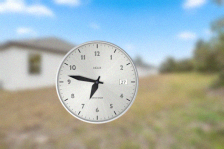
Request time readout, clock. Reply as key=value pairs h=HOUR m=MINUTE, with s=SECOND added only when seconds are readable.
h=6 m=47
